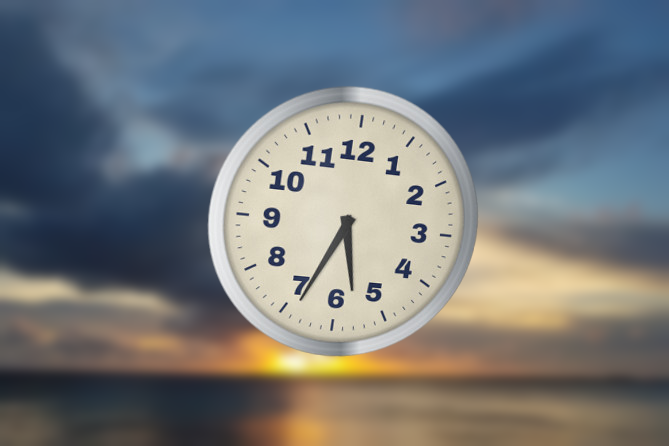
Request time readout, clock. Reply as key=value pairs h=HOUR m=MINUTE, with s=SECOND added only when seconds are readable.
h=5 m=34
